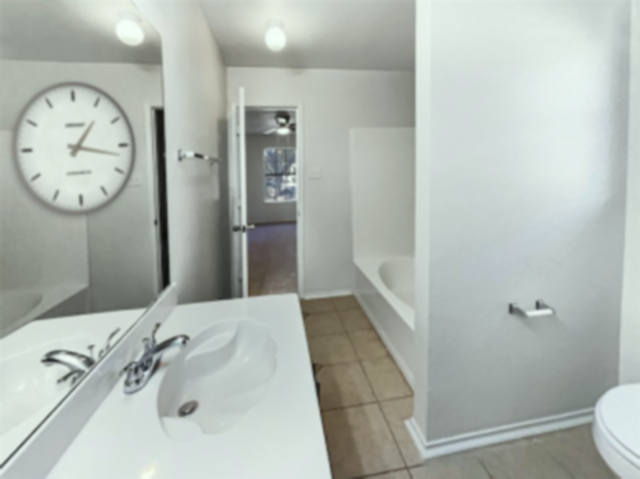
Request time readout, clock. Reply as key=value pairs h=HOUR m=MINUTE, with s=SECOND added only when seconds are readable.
h=1 m=17
